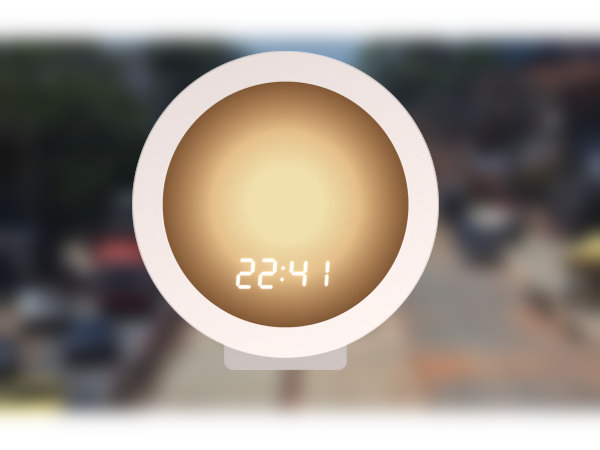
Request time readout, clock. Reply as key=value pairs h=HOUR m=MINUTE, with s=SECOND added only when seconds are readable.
h=22 m=41
